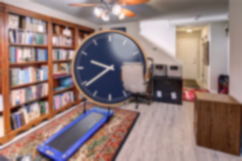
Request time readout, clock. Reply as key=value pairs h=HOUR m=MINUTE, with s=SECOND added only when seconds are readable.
h=9 m=39
